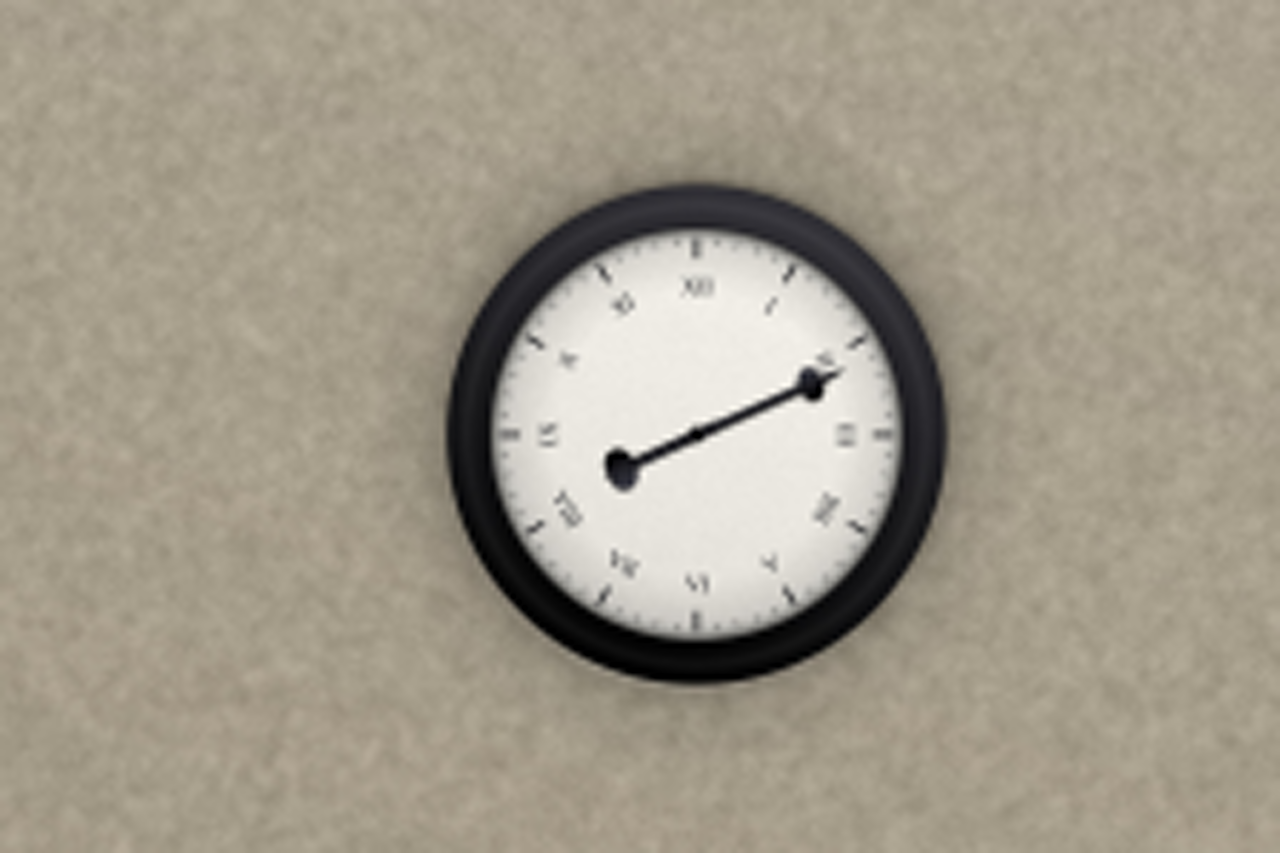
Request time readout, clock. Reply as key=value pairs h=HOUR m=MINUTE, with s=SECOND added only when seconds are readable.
h=8 m=11
